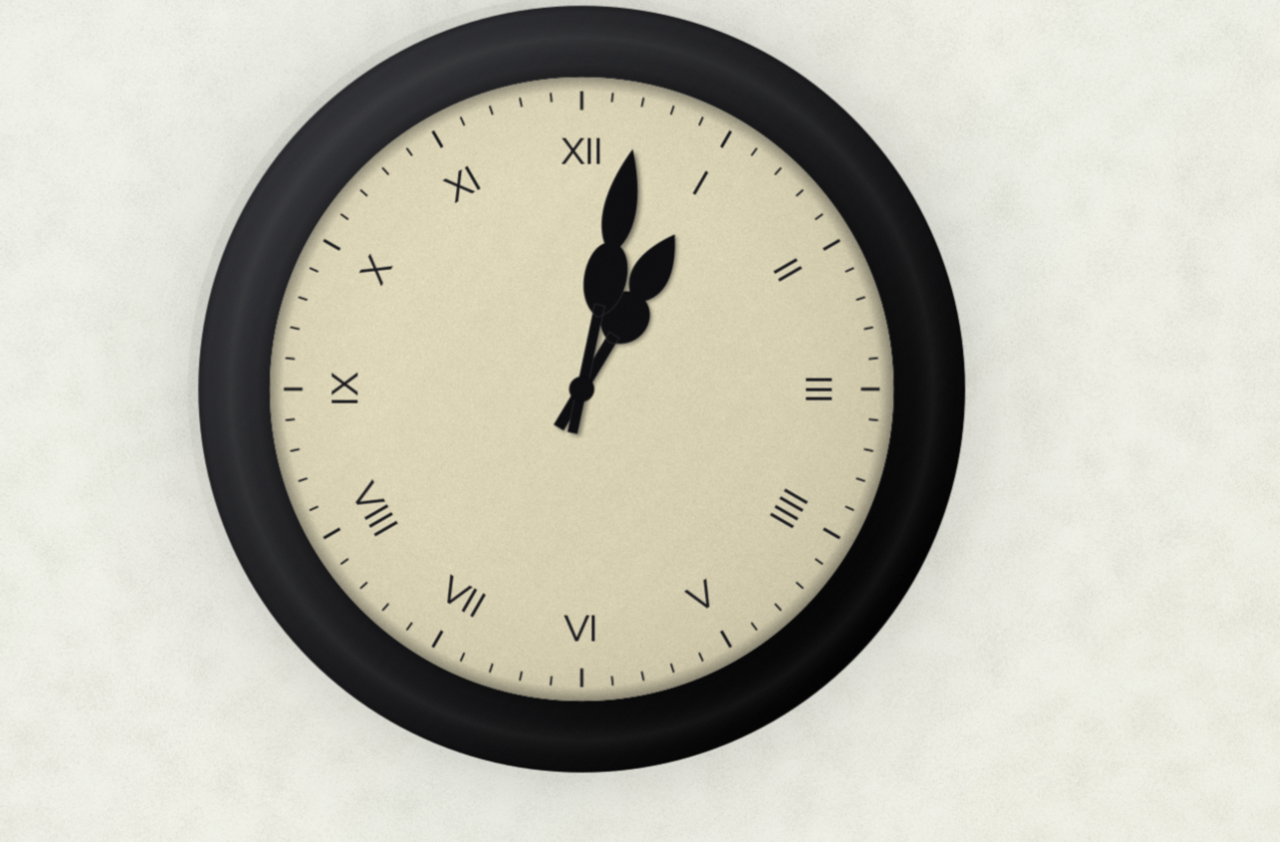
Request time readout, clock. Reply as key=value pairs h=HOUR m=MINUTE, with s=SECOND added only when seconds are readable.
h=1 m=2
